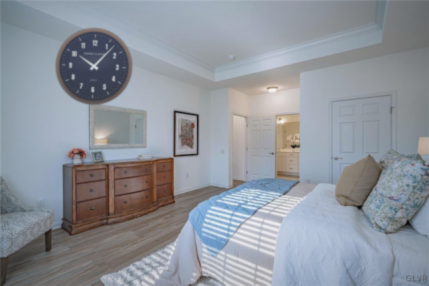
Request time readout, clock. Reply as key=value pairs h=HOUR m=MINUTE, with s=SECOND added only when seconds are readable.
h=10 m=7
